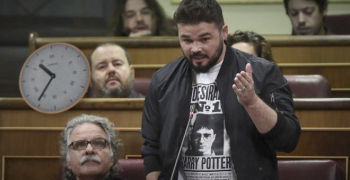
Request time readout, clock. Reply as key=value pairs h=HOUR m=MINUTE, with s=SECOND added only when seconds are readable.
h=10 m=36
